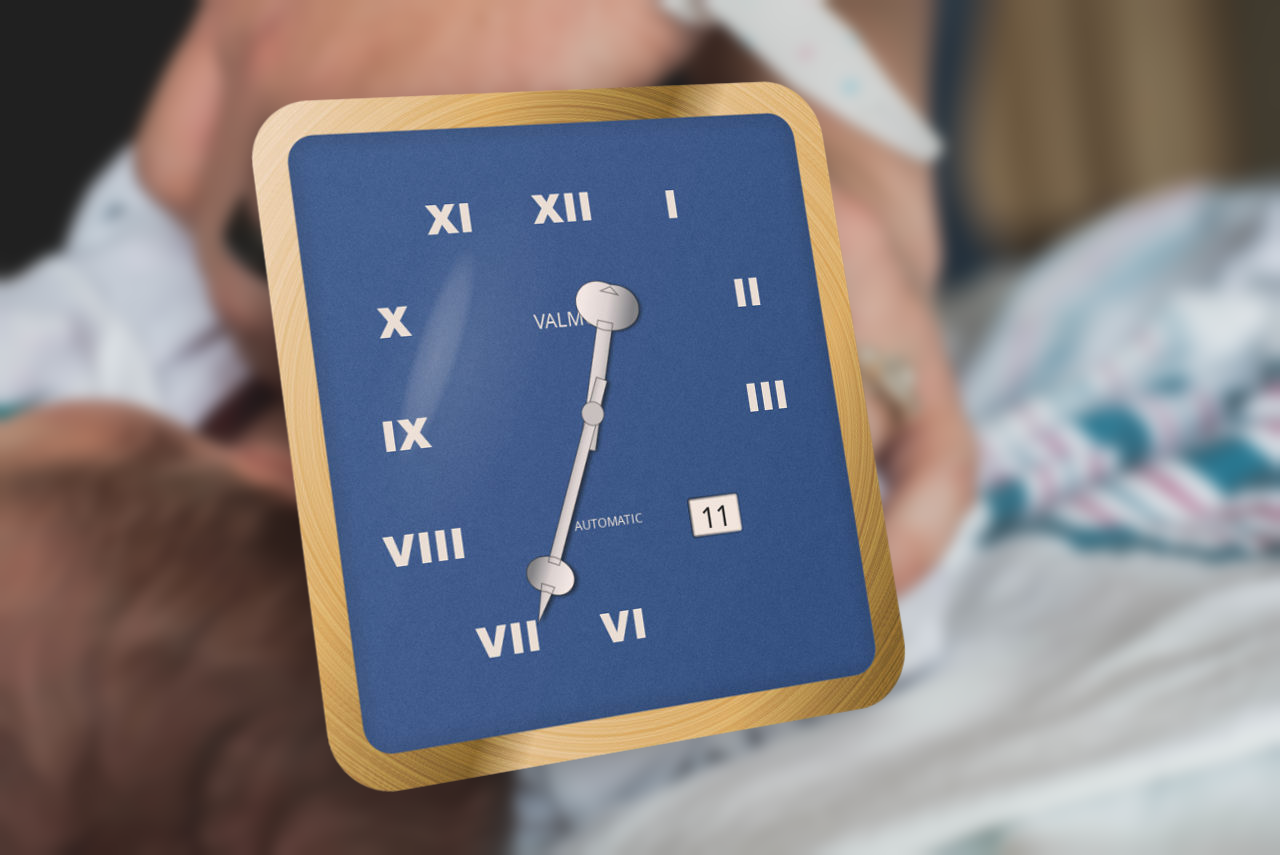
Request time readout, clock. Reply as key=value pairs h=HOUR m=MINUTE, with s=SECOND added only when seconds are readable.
h=12 m=34
